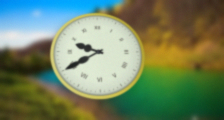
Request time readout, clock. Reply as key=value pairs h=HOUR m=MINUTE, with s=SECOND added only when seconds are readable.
h=9 m=40
